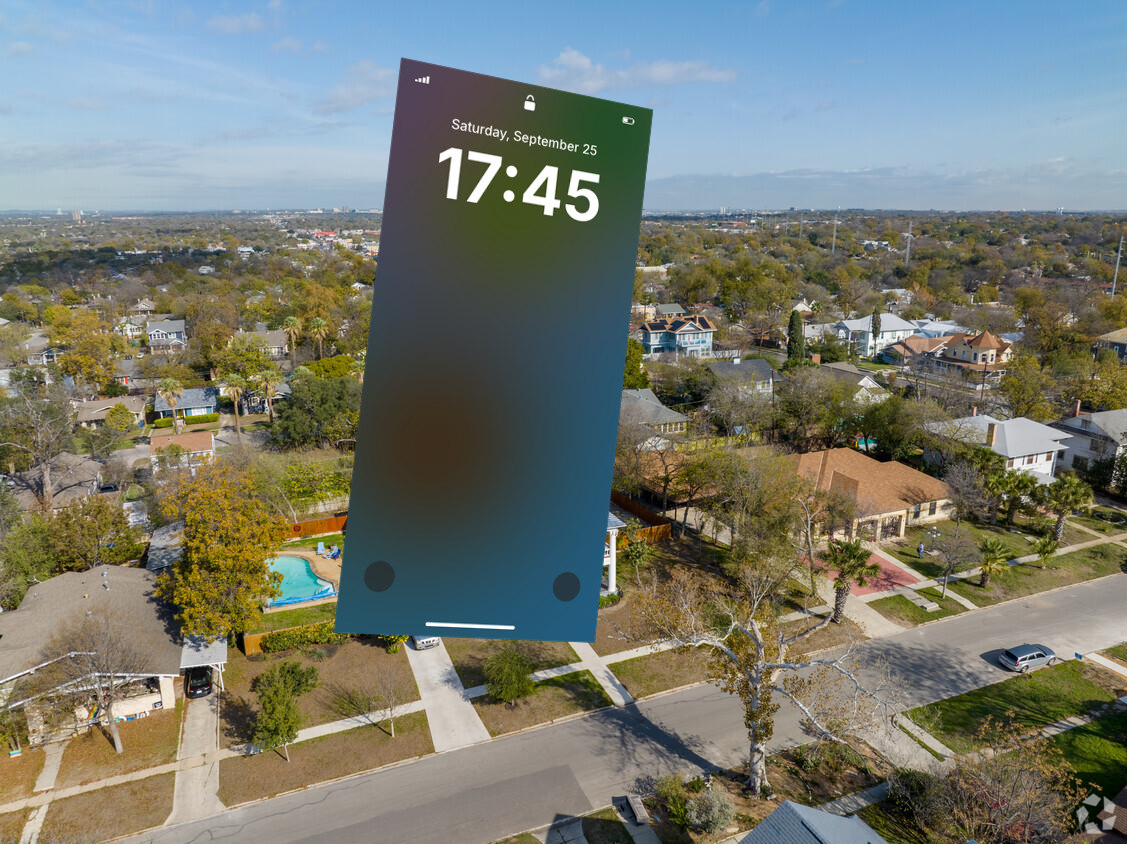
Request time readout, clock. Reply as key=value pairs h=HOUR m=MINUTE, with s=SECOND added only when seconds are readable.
h=17 m=45
